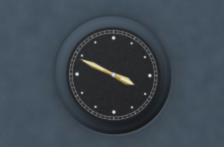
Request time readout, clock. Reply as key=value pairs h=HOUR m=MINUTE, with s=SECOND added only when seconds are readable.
h=3 m=49
